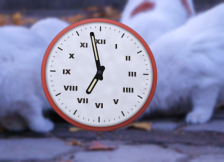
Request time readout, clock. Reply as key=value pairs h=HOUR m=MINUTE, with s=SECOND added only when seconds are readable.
h=6 m=58
